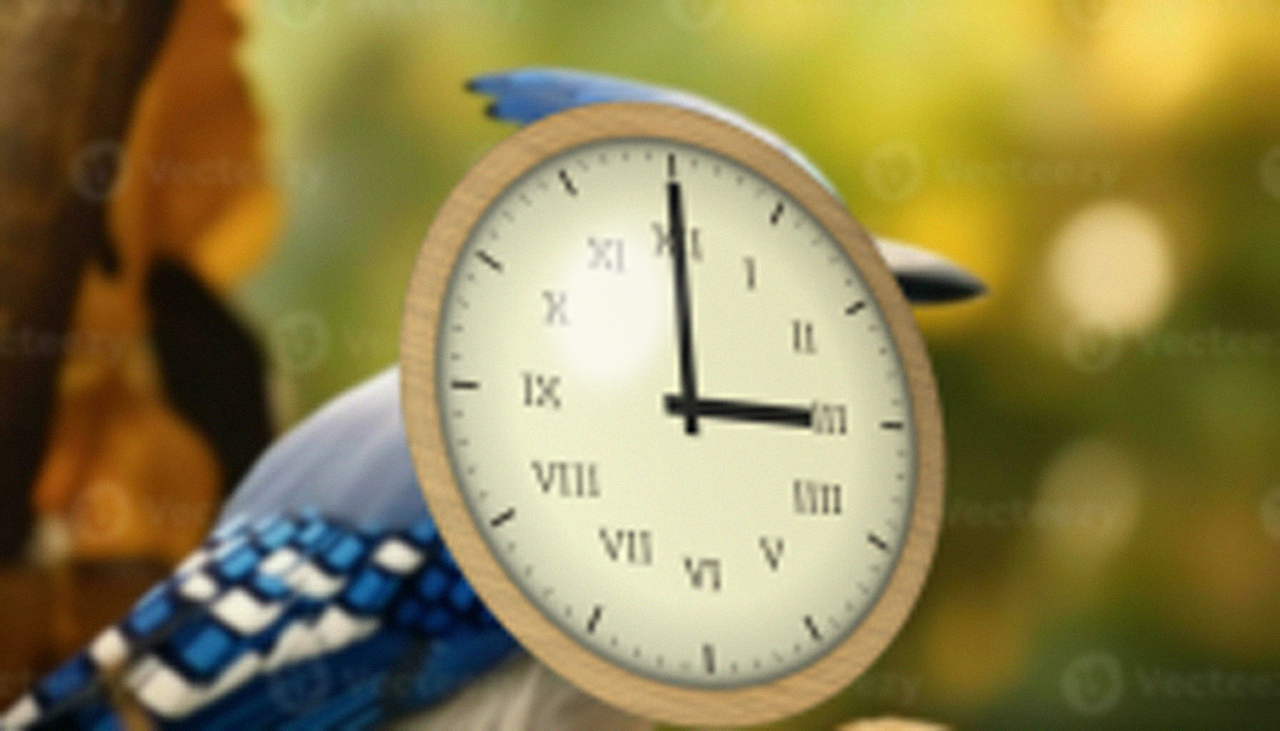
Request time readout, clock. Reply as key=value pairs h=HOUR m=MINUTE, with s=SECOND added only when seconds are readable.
h=3 m=0
